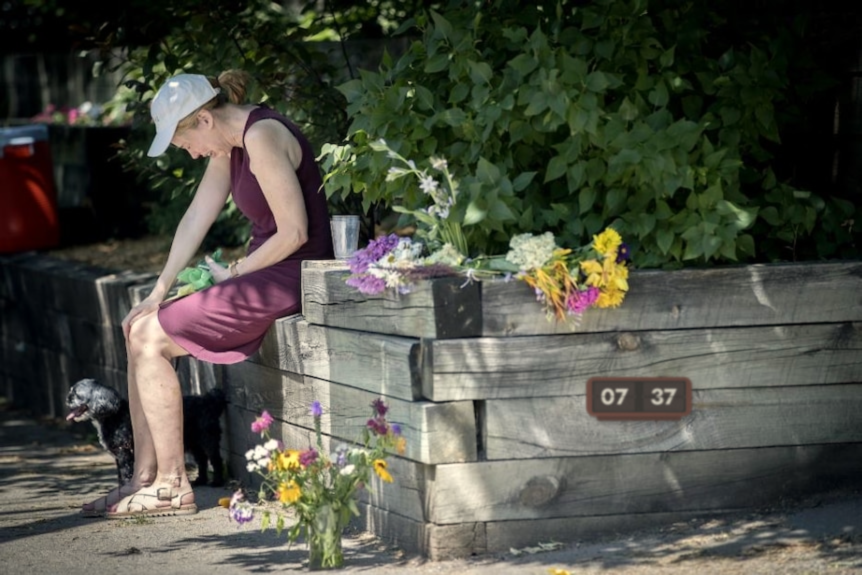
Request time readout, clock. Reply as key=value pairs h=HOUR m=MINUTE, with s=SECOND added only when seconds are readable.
h=7 m=37
